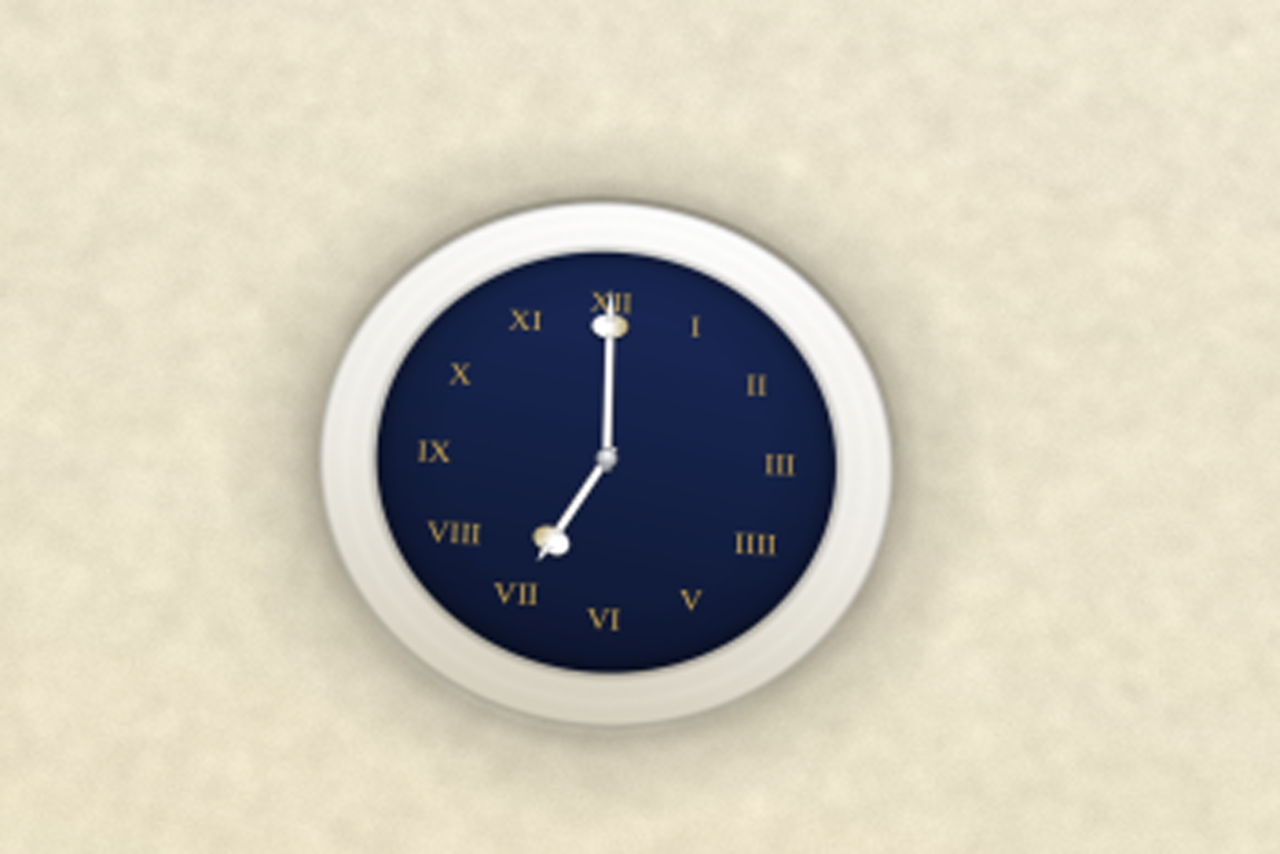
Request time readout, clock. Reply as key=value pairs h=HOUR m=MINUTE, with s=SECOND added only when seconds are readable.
h=7 m=0
